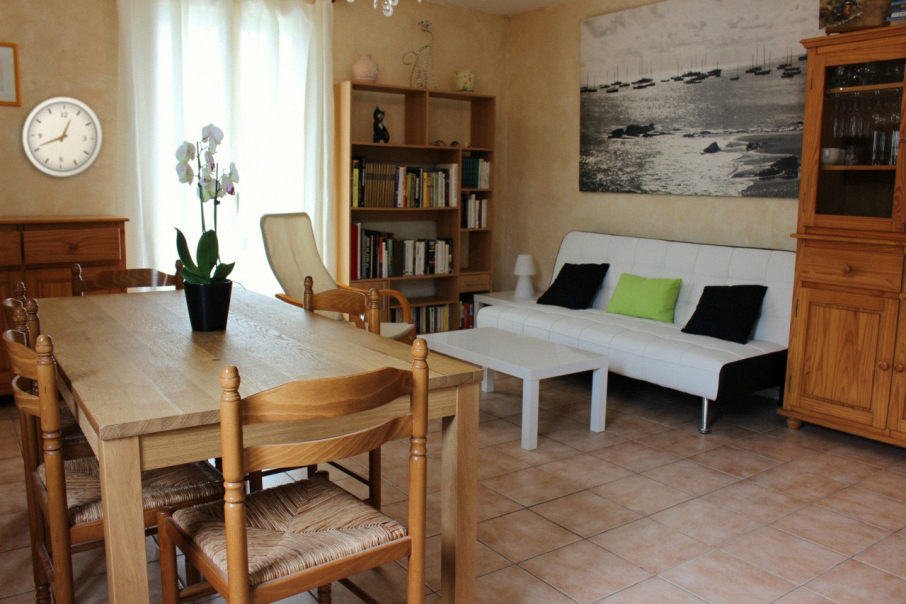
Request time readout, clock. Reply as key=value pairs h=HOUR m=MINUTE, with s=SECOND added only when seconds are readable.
h=12 m=41
